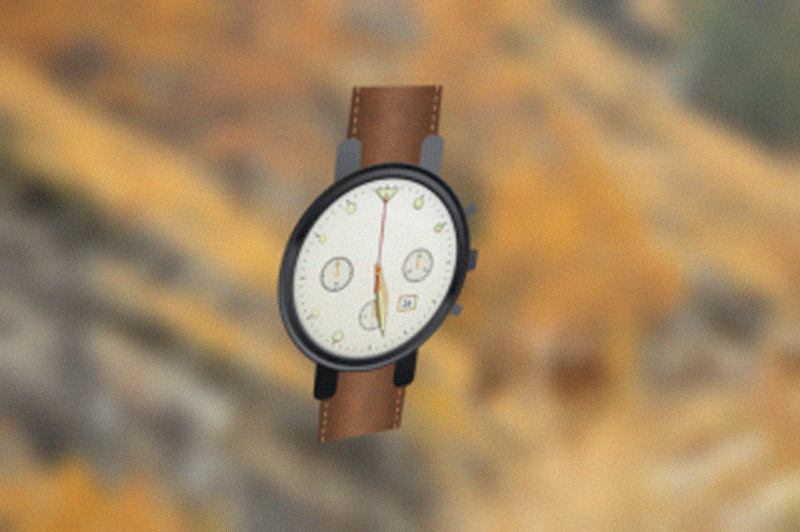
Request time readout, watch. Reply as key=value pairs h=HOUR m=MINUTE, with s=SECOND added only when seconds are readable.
h=5 m=28
